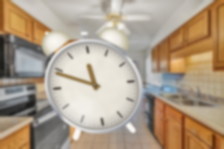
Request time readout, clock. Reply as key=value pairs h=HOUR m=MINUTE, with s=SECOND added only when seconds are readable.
h=11 m=49
